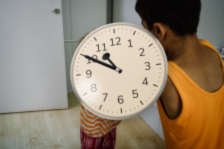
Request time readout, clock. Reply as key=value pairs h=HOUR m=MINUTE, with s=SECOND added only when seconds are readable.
h=10 m=50
